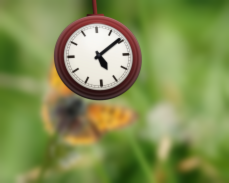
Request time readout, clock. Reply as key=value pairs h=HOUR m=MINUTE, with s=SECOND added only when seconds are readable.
h=5 m=9
